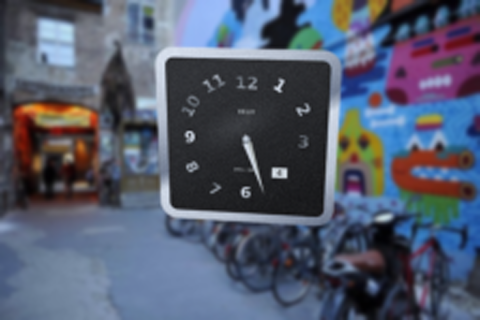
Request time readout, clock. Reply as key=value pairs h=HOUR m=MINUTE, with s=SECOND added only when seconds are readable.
h=5 m=27
